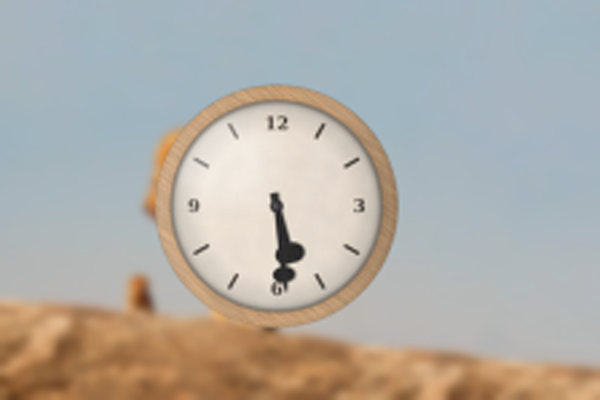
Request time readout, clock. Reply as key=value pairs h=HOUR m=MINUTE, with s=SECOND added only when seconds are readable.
h=5 m=29
